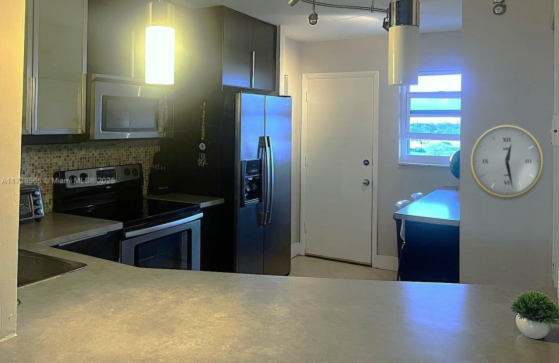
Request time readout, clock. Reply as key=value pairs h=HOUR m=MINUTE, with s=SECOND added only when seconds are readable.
h=12 m=28
